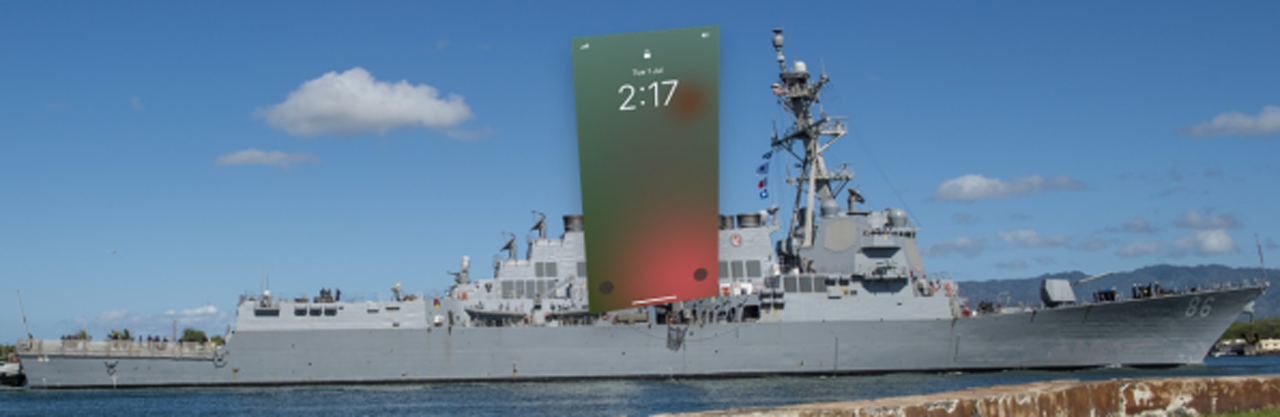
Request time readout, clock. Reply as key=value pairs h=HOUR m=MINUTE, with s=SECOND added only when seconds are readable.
h=2 m=17
